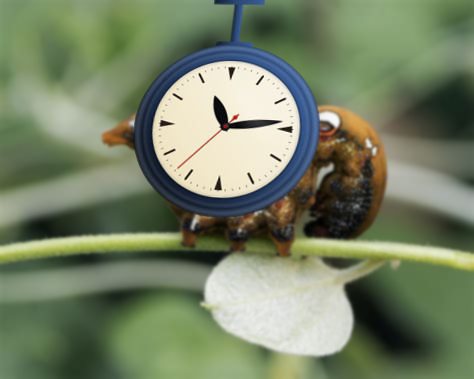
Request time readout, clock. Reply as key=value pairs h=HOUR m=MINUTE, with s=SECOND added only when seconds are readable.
h=11 m=13 s=37
